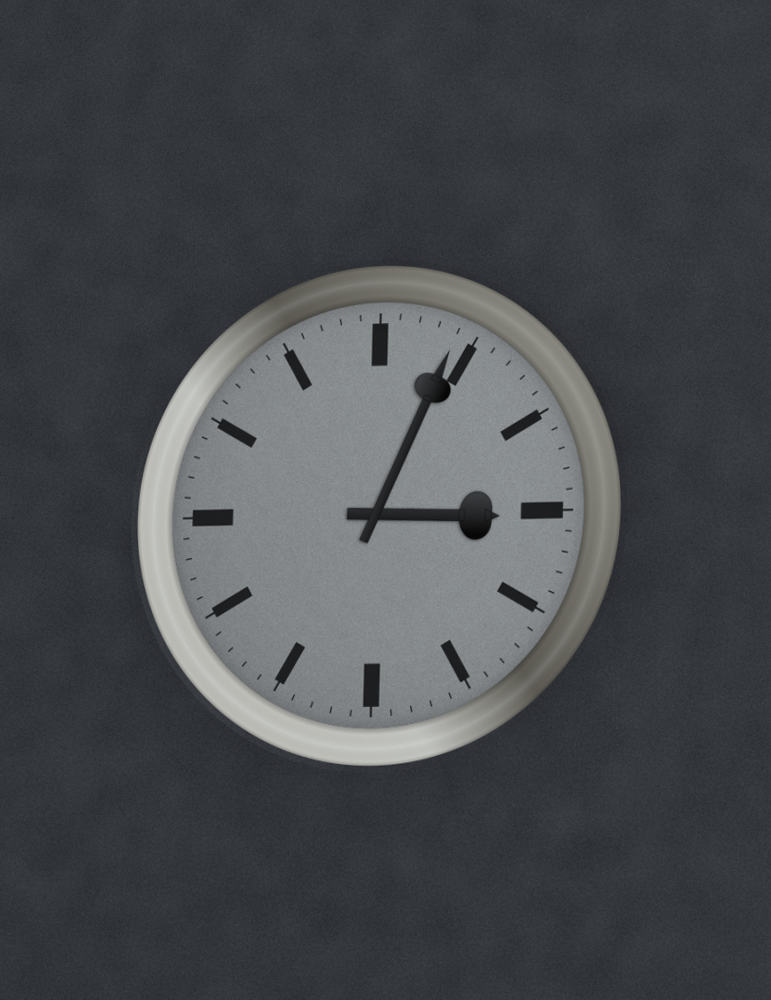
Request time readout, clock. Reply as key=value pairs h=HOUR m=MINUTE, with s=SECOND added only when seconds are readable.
h=3 m=4
